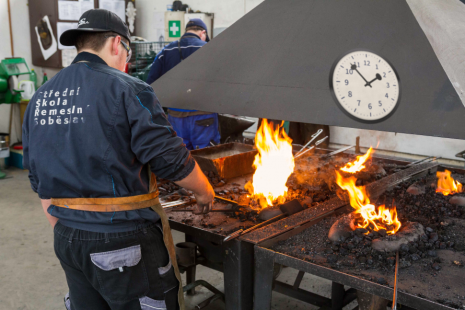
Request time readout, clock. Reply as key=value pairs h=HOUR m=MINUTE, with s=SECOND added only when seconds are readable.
h=1 m=53
